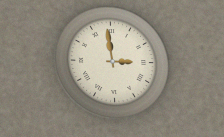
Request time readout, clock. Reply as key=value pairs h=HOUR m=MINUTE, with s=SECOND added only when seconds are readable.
h=2 m=59
